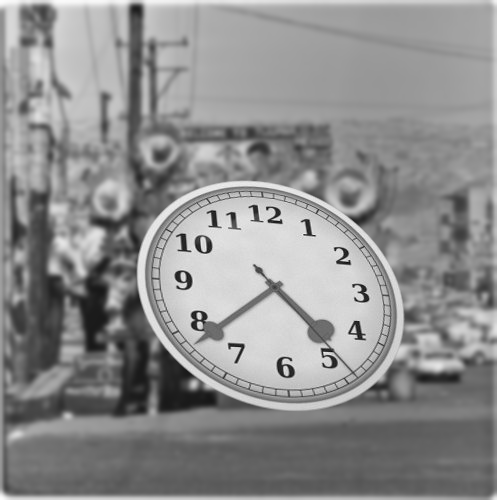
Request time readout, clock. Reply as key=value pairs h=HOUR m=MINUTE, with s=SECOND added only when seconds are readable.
h=4 m=38 s=24
